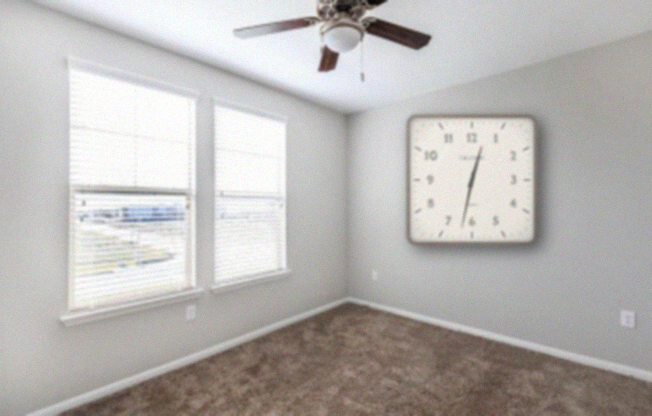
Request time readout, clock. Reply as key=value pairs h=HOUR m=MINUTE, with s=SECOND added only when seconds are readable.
h=12 m=32
